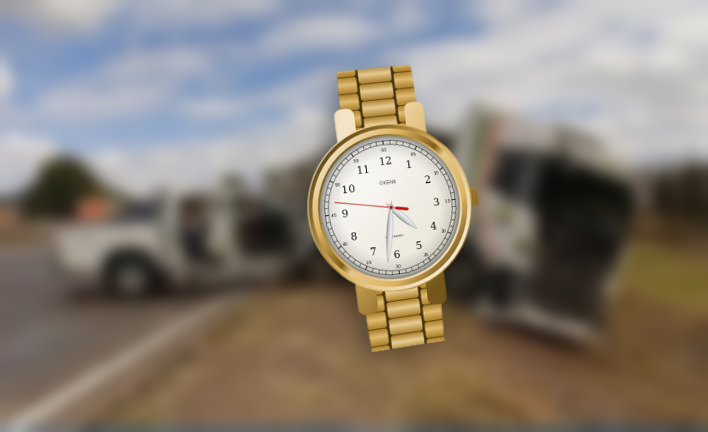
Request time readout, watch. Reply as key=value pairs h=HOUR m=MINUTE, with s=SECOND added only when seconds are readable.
h=4 m=31 s=47
